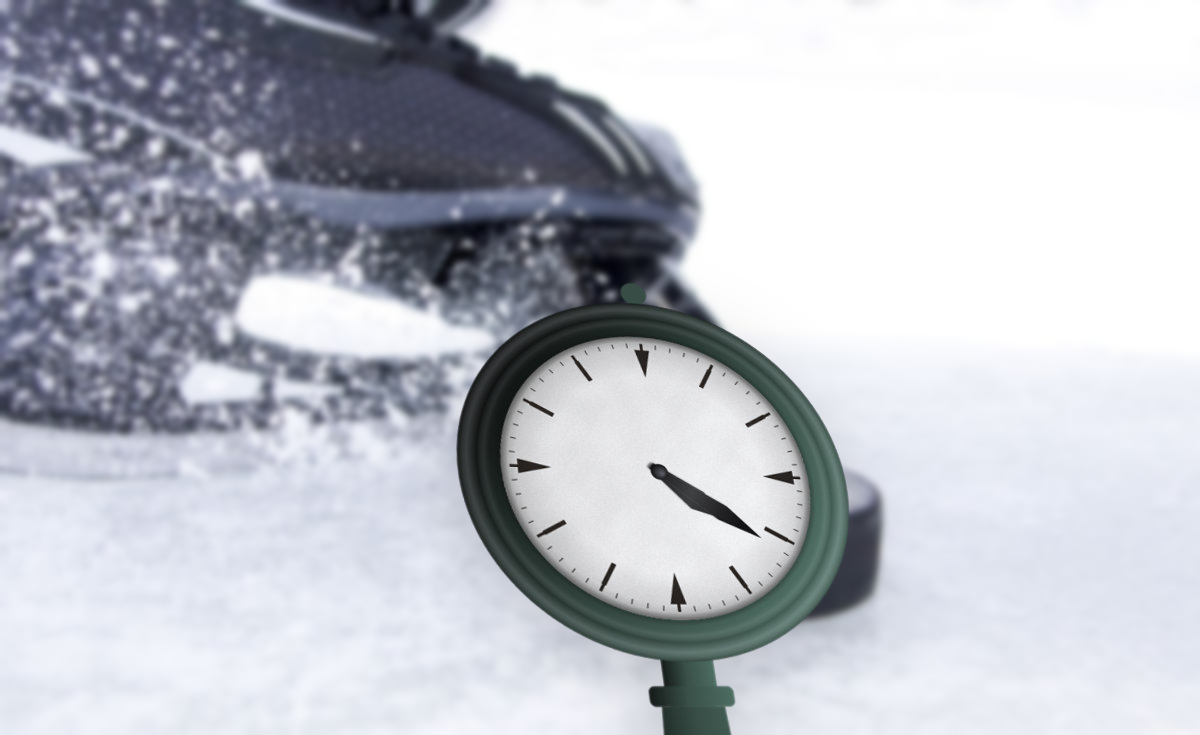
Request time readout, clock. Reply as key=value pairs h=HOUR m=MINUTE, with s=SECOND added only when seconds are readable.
h=4 m=21
